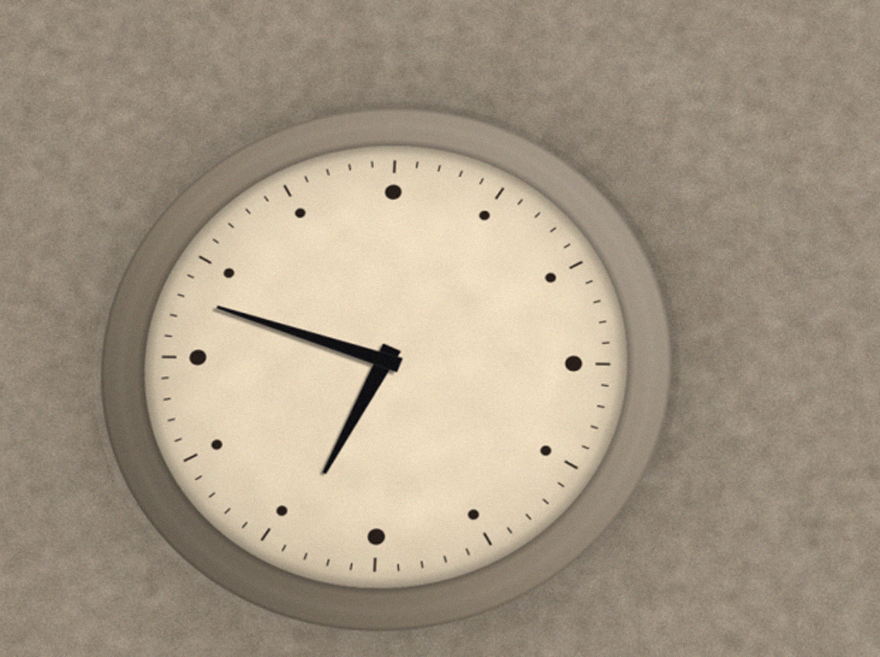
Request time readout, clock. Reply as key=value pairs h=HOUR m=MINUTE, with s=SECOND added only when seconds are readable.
h=6 m=48
